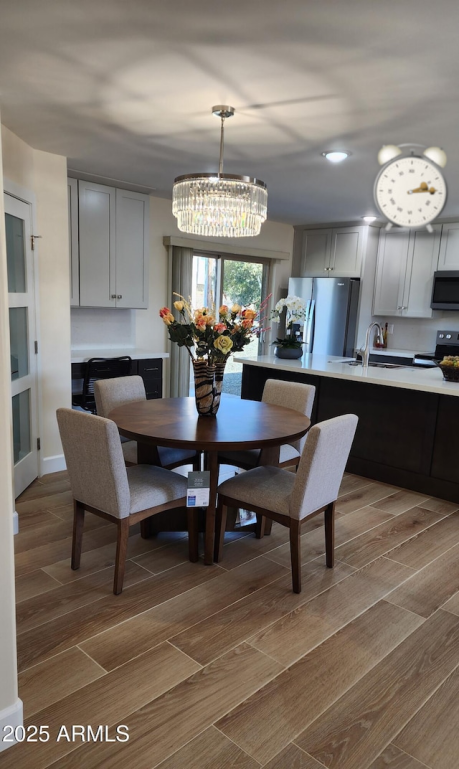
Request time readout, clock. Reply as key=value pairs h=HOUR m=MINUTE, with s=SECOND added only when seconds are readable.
h=2 m=14
